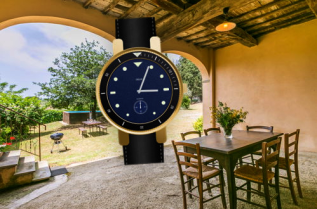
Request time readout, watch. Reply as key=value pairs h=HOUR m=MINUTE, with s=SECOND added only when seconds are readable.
h=3 m=4
